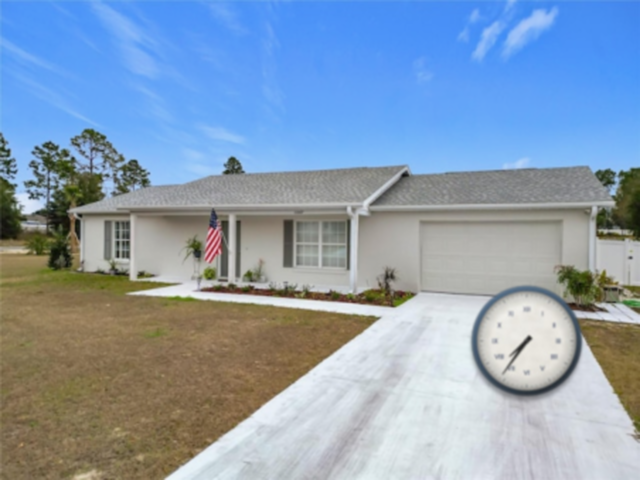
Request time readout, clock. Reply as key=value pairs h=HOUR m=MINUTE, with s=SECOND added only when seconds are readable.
h=7 m=36
